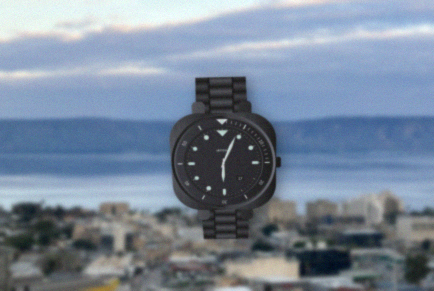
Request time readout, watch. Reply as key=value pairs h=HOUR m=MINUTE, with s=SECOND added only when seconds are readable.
h=6 m=4
